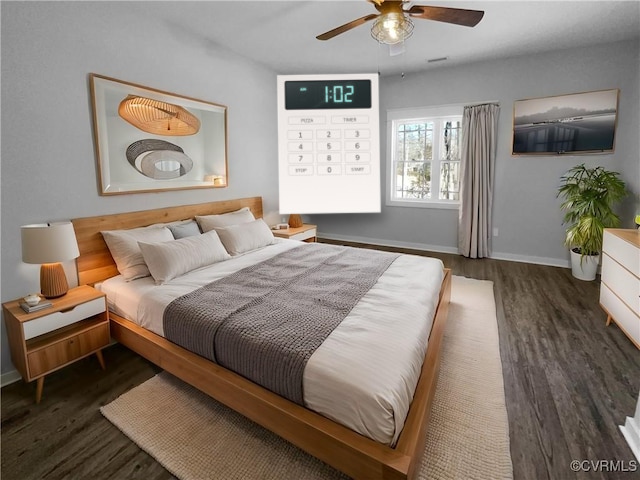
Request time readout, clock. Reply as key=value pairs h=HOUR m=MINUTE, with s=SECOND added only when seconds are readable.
h=1 m=2
